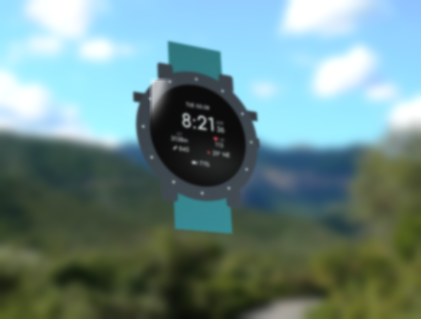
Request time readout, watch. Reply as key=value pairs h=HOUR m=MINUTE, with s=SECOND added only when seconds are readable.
h=8 m=21
